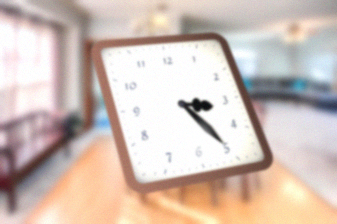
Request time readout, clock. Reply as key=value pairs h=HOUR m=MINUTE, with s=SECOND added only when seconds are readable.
h=3 m=25
